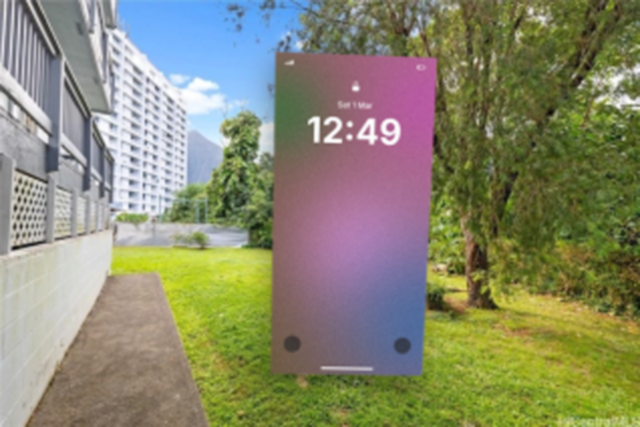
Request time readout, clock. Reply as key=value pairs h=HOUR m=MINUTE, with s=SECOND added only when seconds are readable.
h=12 m=49
